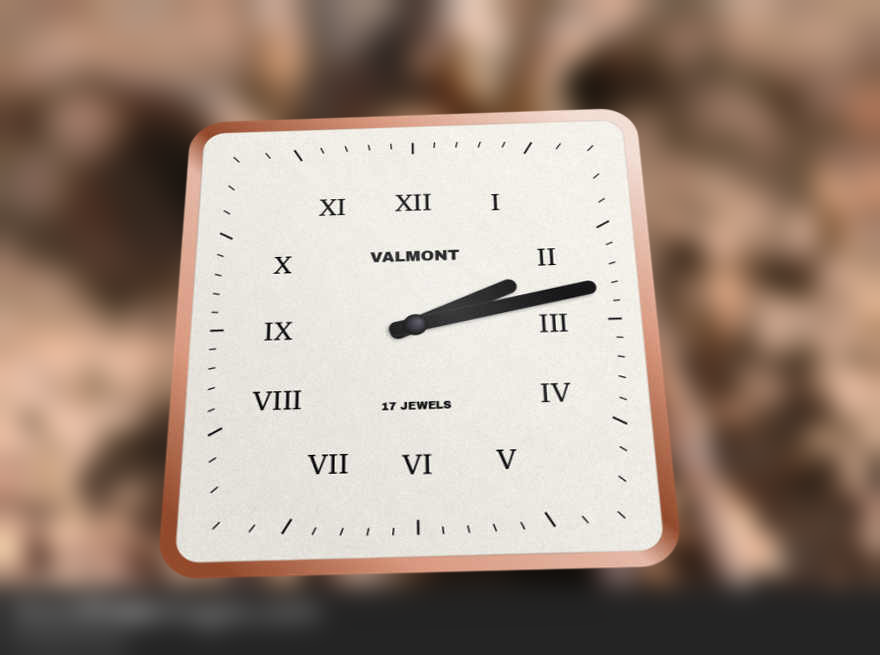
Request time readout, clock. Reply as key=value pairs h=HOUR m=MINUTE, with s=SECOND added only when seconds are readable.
h=2 m=13
